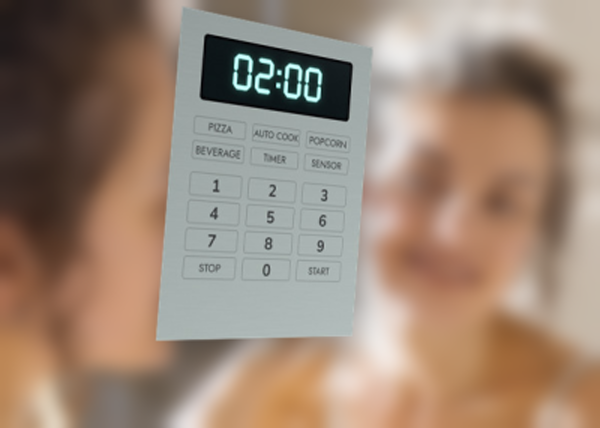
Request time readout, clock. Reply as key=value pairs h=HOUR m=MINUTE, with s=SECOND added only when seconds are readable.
h=2 m=0
